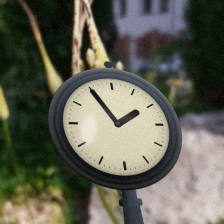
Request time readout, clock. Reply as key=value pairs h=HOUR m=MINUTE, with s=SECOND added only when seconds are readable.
h=1 m=55
